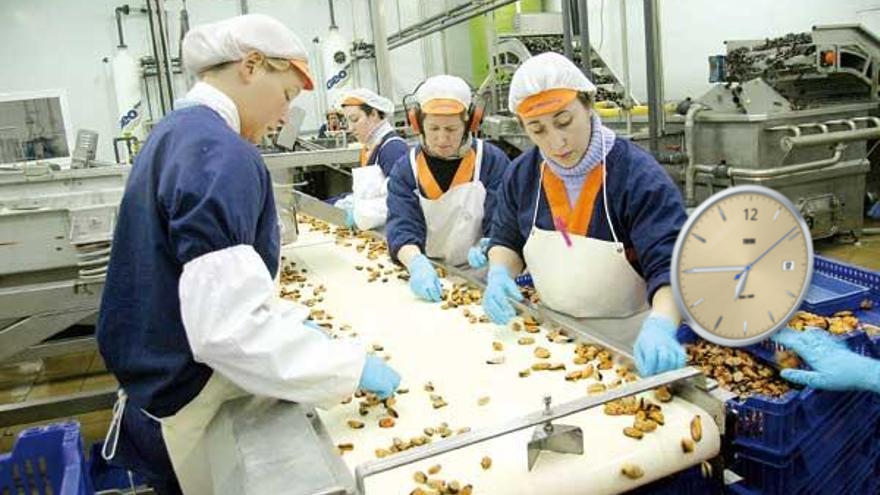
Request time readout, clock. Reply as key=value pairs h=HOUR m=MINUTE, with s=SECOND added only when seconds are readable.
h=6 m=45 s=9
